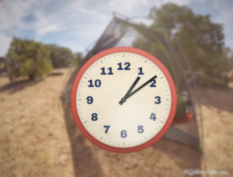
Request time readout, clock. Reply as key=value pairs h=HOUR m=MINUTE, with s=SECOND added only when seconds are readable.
h=1 m=9
